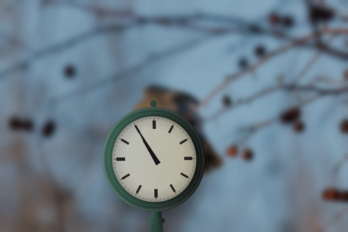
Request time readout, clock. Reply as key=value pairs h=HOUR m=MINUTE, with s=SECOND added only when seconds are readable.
h=10 m=55
